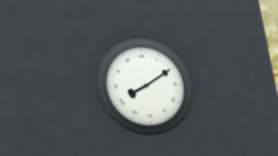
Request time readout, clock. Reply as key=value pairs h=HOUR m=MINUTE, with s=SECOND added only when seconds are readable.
h=8 m=10
